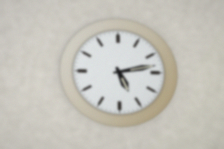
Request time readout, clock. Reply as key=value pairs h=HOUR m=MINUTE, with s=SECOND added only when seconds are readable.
h=5 m=13
